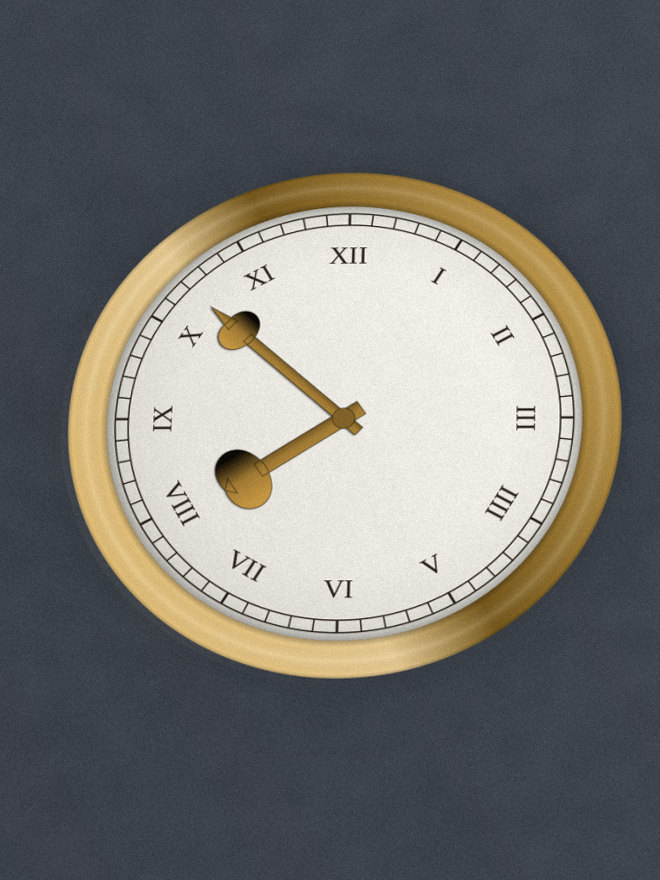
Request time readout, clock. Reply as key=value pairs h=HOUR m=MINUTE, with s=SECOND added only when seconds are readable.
h=7 m=52
